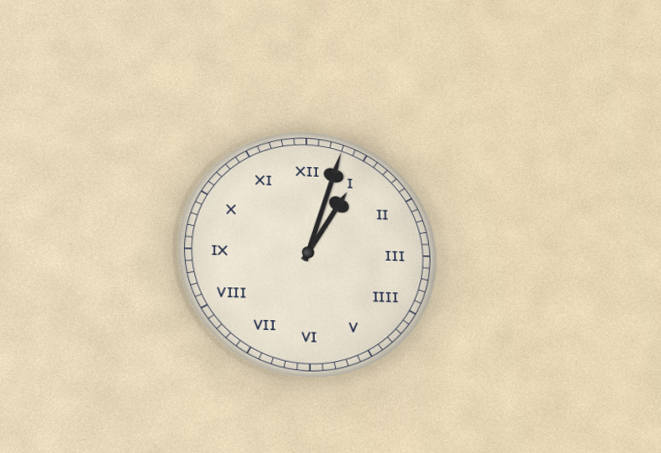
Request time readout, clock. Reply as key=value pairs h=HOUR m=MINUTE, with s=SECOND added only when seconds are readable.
h=1 m=3
